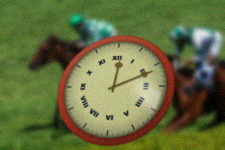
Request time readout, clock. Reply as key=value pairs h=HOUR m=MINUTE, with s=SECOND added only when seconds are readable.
h=12 m=11
